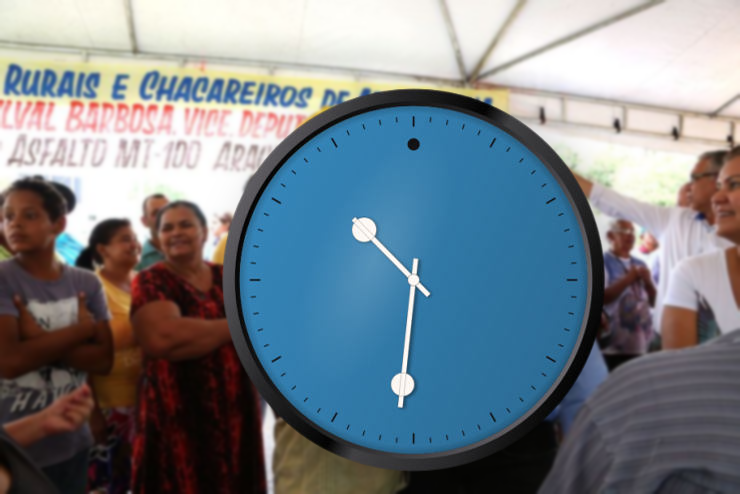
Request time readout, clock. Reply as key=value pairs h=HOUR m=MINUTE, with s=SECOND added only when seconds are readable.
h=10 m=31
